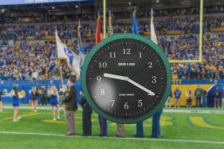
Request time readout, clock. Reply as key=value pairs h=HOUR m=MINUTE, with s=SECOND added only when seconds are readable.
h=9 m=20
